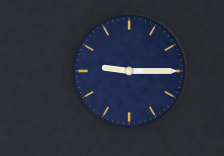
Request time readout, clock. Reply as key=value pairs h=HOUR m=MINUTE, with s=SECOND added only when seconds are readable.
h=9 m=15
